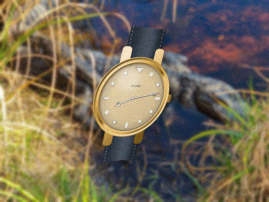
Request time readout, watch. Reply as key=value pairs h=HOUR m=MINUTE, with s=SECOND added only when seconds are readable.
h=8 m=13
